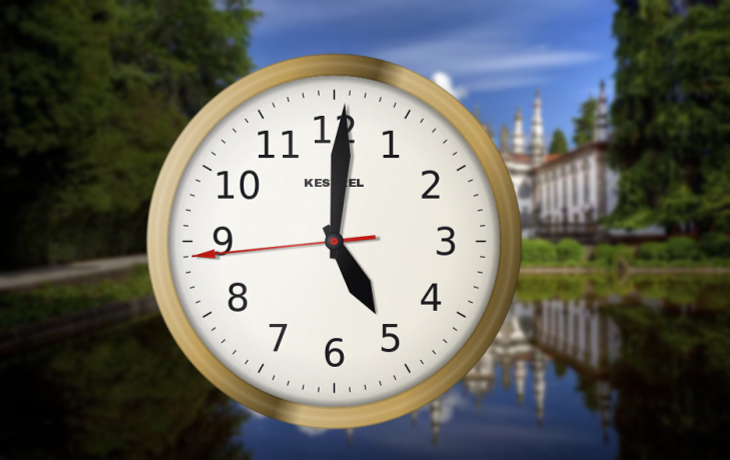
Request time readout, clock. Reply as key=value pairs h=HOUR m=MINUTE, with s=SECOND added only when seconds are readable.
h=5 m=0 s=44
